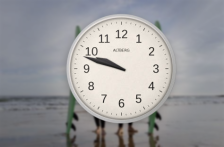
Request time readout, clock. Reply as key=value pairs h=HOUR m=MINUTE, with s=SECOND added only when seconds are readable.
h=9 m=48
